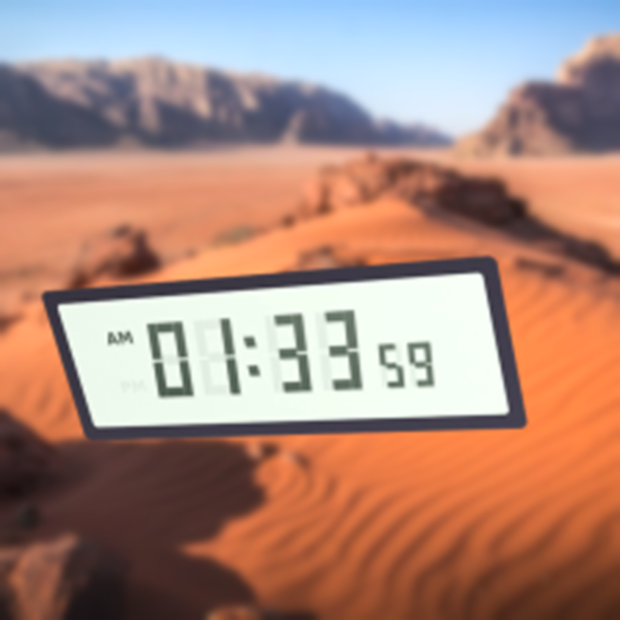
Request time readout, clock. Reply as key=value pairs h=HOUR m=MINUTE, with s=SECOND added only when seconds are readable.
h=1 m=33 s=59
